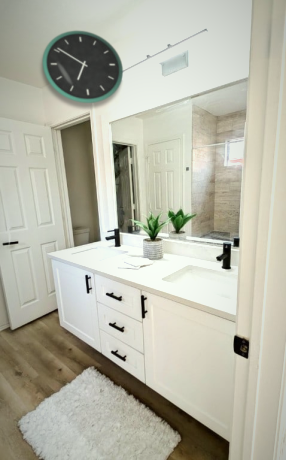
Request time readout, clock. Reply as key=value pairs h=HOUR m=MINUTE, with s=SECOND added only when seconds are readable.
h=6 m=51
